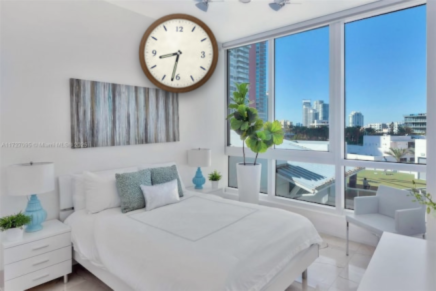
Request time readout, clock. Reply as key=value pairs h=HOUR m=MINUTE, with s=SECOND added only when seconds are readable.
h=8 m=32
